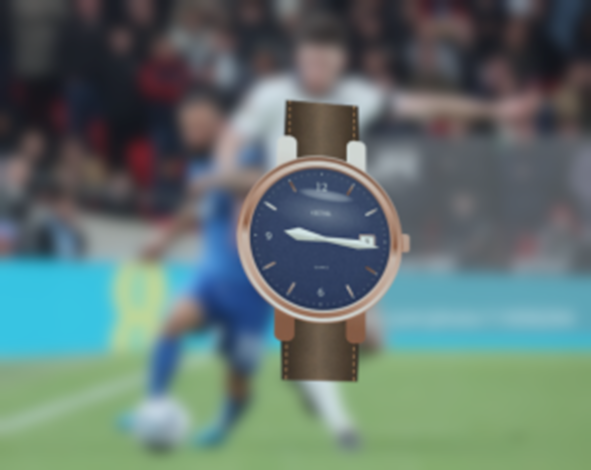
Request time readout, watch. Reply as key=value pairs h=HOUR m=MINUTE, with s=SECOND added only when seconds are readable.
h=9 m=16
